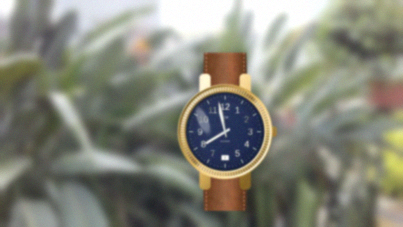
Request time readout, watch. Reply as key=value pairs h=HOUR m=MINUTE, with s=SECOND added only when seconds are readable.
h=7 m=58
